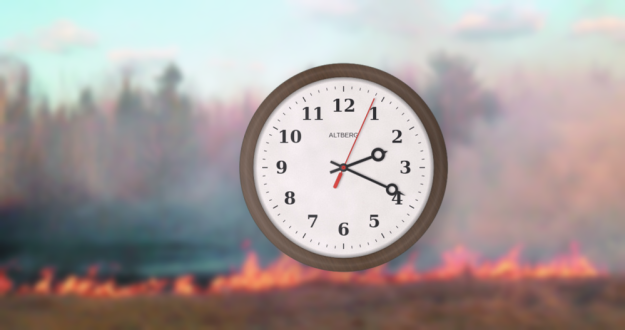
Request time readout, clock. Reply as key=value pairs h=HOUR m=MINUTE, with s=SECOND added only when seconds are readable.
h=2 m=19 s=4
